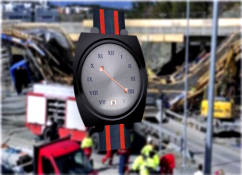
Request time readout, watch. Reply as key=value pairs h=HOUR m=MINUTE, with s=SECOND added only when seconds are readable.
h=10 m=21
